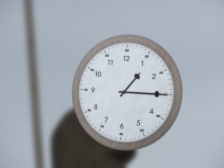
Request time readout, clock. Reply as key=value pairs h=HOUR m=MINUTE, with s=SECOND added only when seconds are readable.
h=1 m=15
